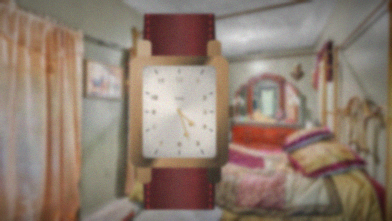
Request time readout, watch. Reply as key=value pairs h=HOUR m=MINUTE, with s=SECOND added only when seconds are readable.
h=4 m=27
